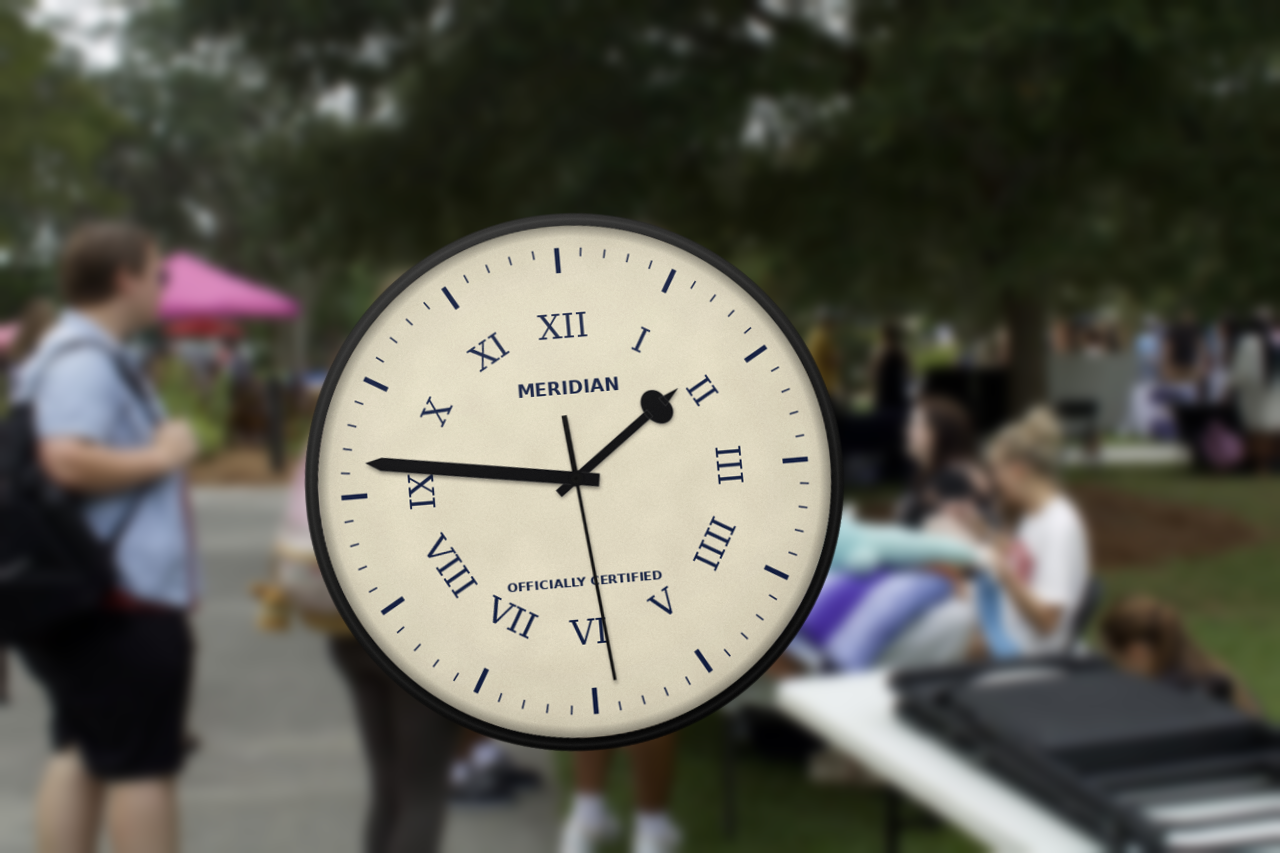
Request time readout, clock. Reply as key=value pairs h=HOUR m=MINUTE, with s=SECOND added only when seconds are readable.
h=1 m=46 s=29
